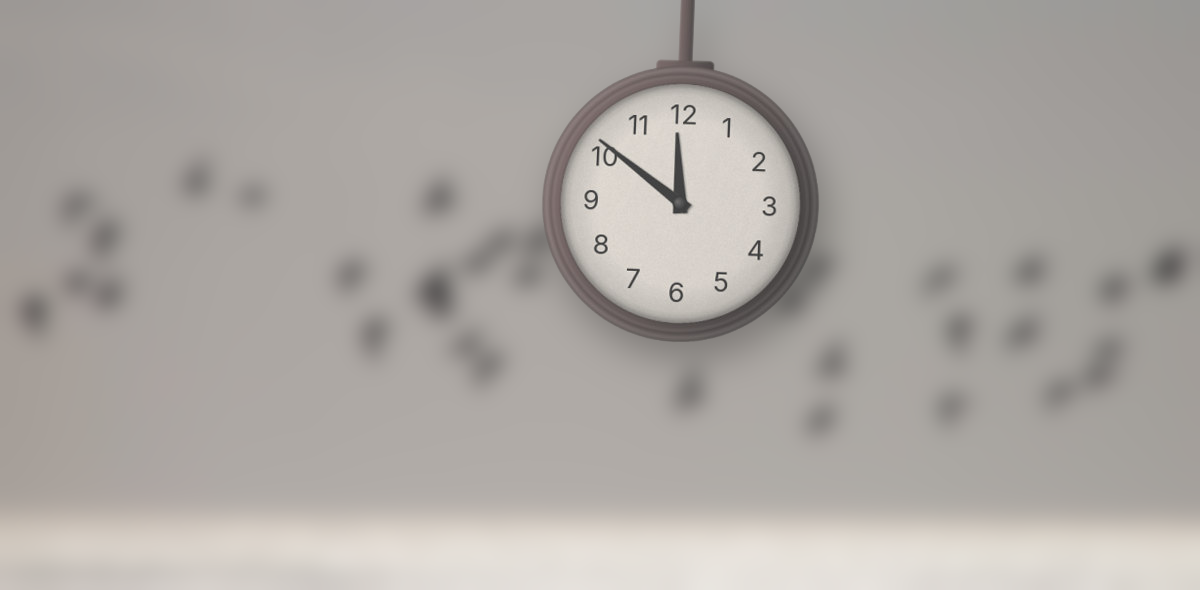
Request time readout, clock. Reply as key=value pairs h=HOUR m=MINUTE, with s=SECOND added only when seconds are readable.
h=11 m=51
